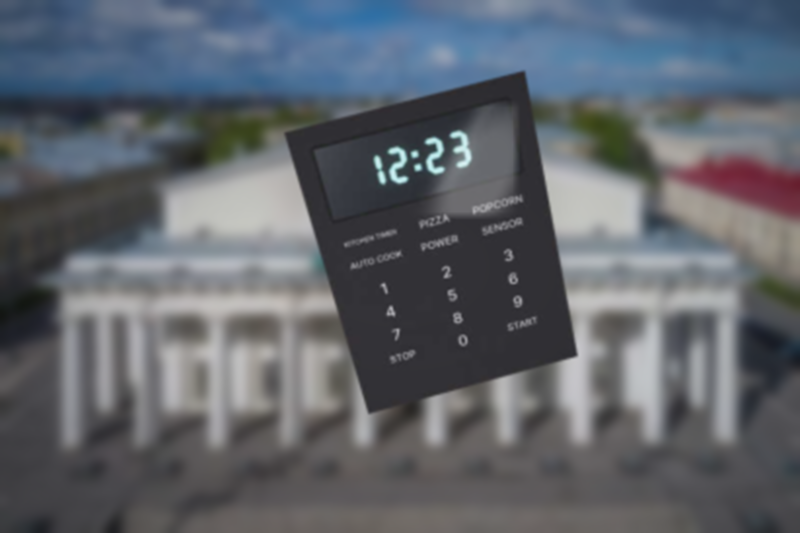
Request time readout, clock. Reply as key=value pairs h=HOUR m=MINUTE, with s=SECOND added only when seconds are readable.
h=12 m=23
